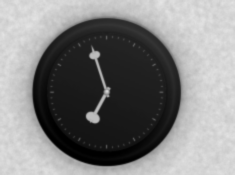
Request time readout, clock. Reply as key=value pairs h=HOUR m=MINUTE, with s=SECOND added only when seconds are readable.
h=6 m=57
